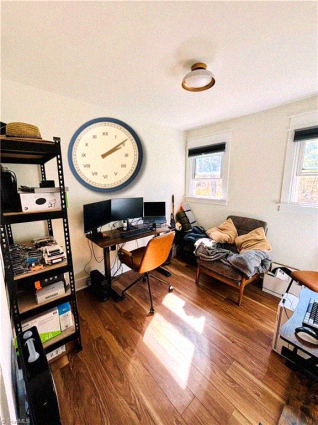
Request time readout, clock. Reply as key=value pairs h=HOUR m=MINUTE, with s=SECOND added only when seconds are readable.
h=2 m=9
